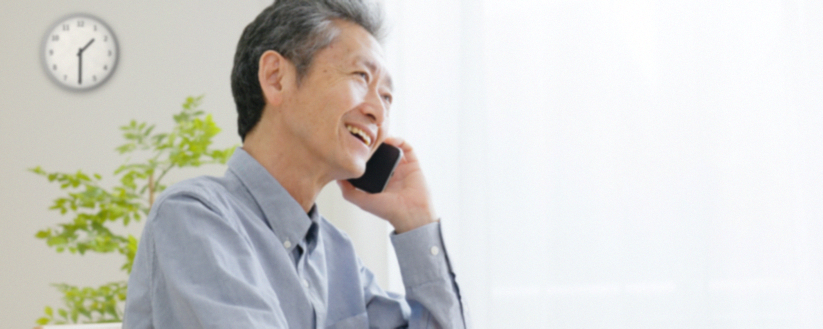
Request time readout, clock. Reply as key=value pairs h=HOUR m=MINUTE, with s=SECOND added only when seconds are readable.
h=1 m=30
